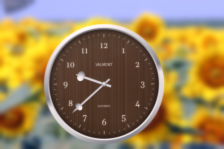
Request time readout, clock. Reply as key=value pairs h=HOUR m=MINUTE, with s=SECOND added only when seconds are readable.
h=9 m=38
